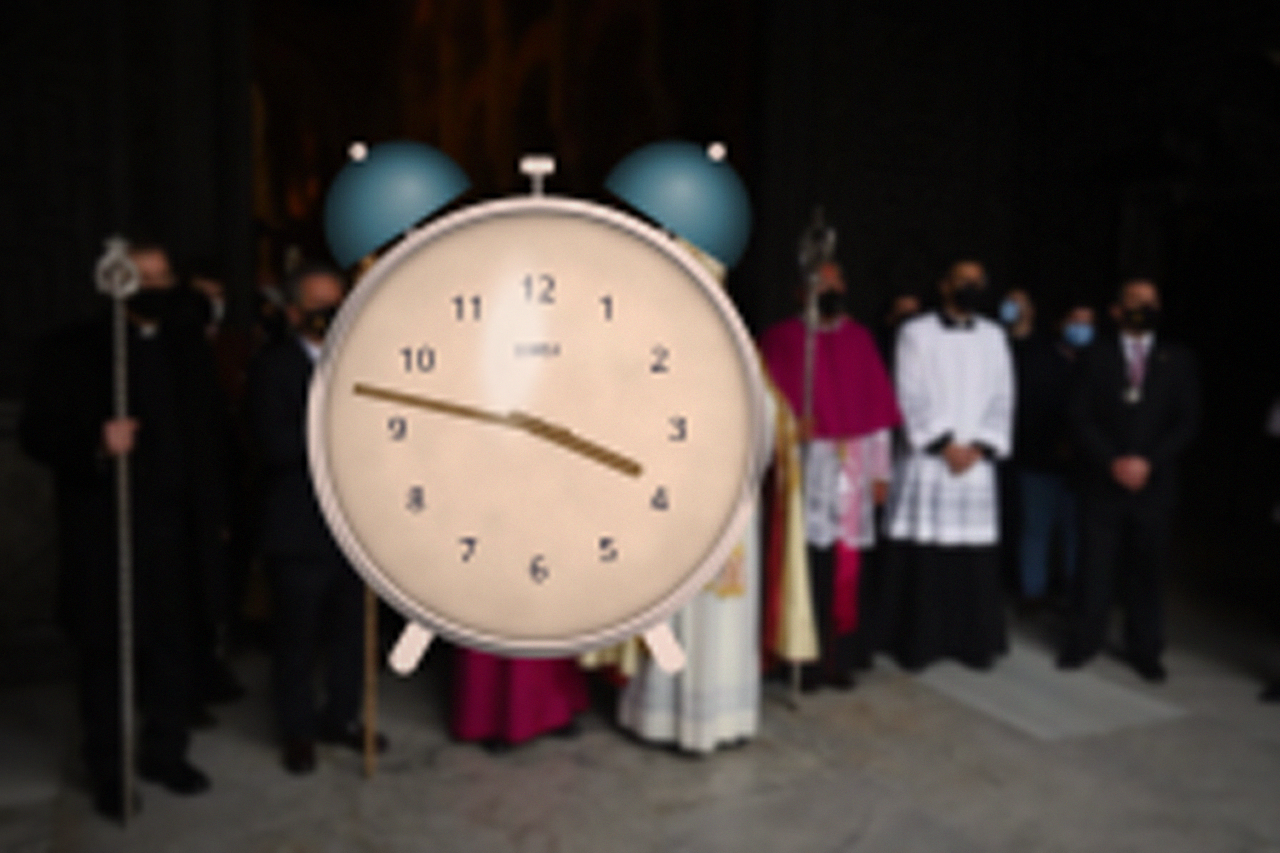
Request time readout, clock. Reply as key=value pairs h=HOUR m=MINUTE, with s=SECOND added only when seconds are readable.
h=3 m=47
